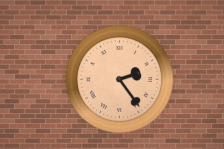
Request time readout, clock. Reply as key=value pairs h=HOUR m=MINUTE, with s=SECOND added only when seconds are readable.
h=2 m=24
